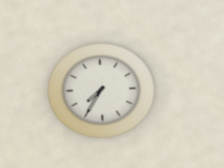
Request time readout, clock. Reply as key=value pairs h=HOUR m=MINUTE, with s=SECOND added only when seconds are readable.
h=7 m=35
